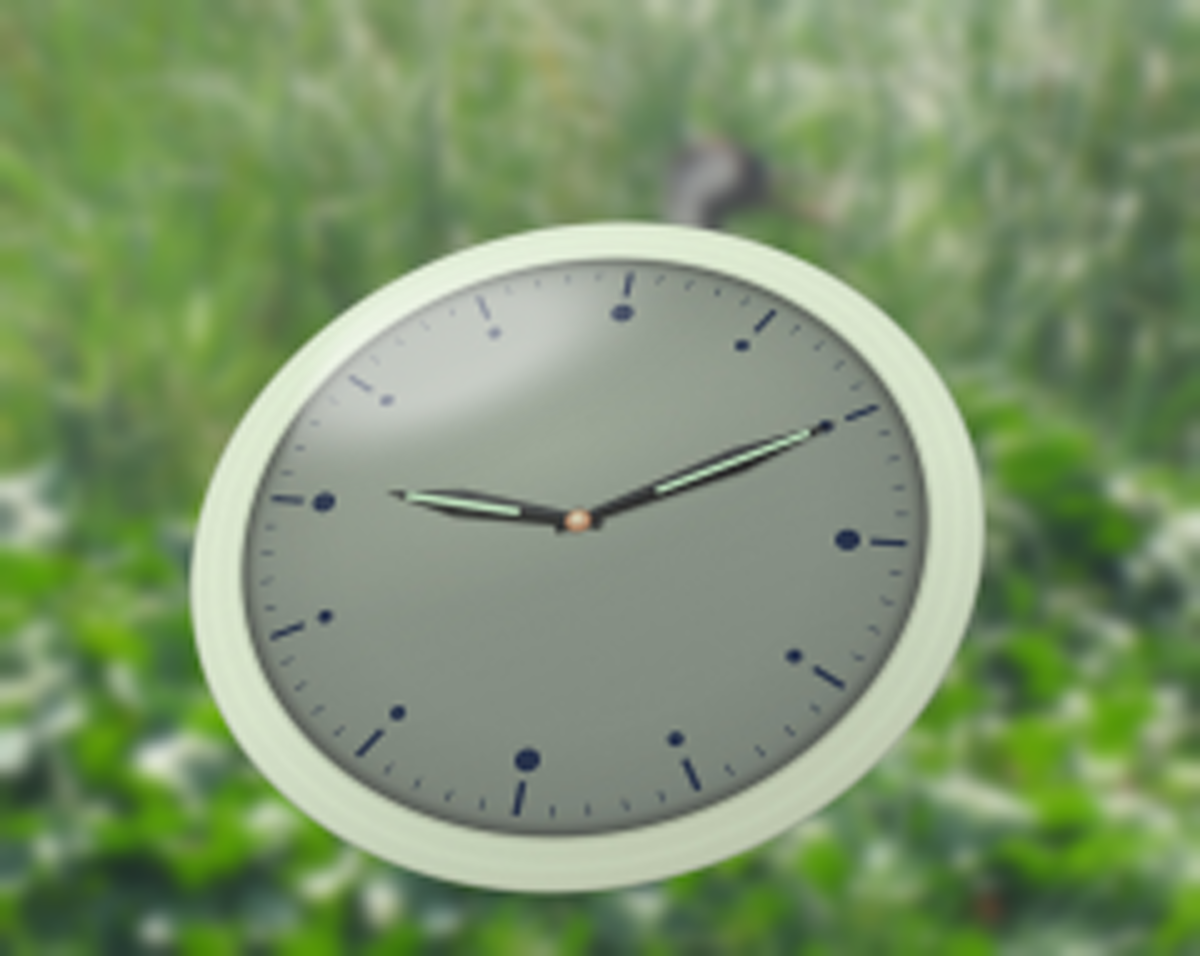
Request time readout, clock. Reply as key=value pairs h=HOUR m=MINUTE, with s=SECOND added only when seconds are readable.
h=9 m=10
